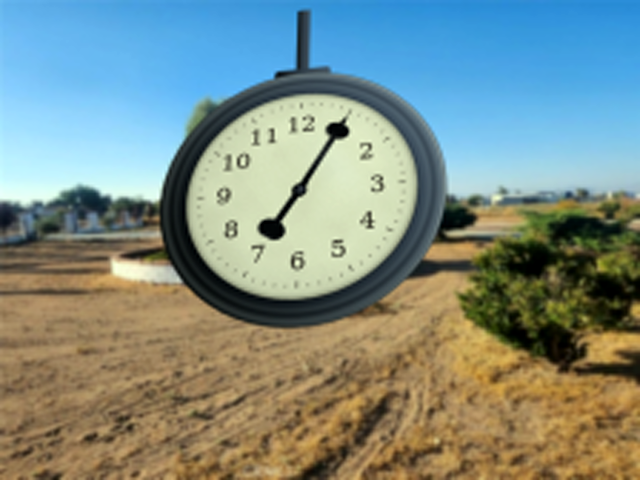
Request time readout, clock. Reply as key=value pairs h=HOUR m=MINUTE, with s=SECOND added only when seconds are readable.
h=7 m=5
